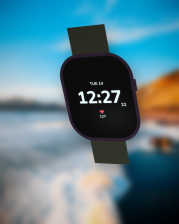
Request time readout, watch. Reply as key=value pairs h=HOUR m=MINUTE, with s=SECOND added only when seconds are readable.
h=12 m=27
